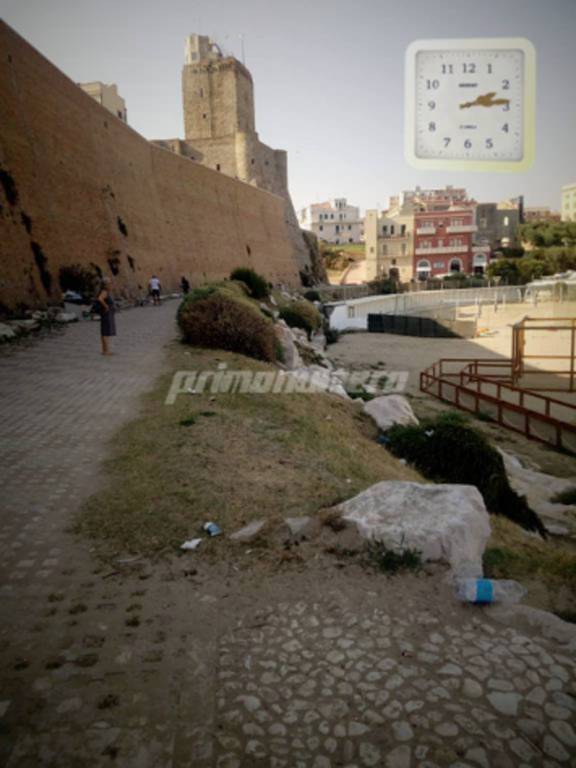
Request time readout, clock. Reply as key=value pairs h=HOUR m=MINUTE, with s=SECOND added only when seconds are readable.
h=2 m=14
